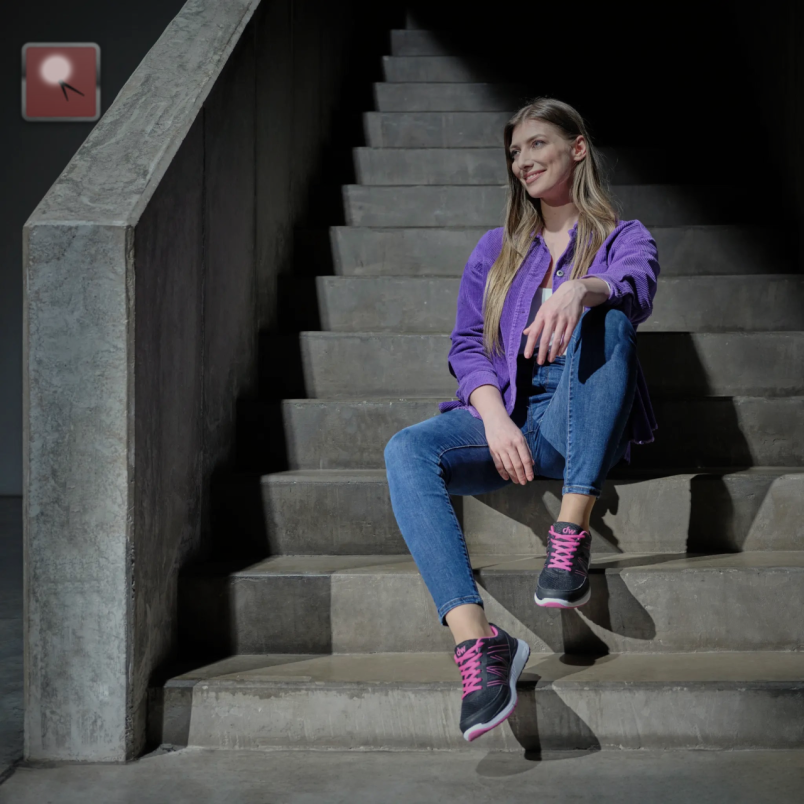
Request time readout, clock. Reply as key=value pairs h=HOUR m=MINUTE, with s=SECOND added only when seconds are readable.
h=5 m=20
